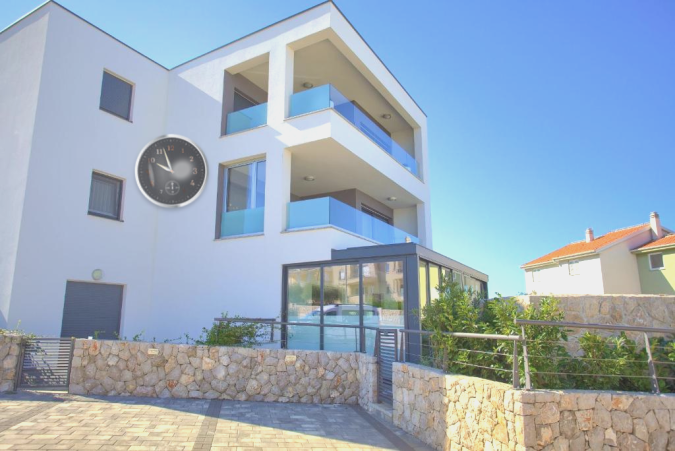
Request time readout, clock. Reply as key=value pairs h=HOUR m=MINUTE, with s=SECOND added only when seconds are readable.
h=9 m=57
